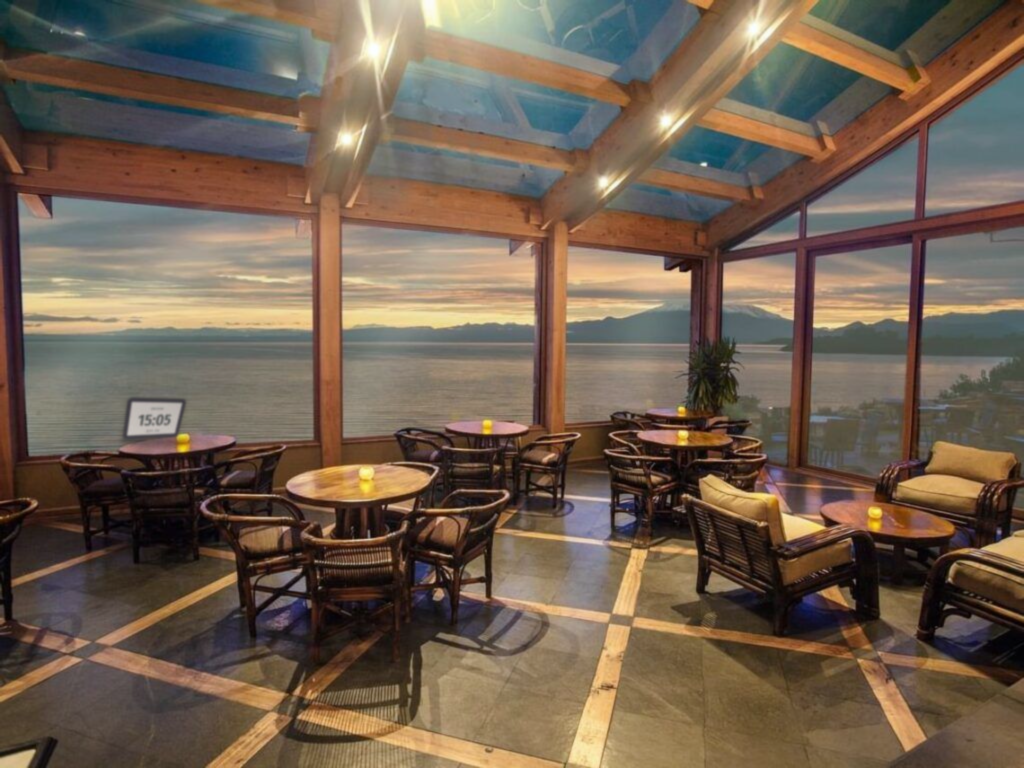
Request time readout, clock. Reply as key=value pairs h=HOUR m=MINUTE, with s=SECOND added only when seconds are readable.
h=15 m=5
